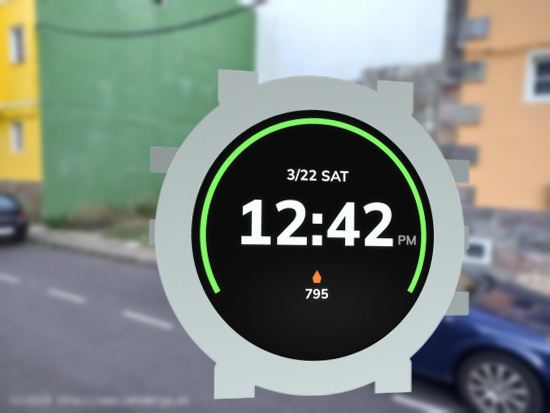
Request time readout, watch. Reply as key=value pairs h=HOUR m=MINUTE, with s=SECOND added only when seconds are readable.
h=12 m=42
